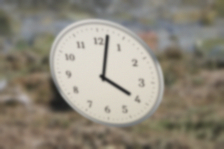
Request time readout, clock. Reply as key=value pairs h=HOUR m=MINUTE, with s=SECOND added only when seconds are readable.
h=4 m=2
